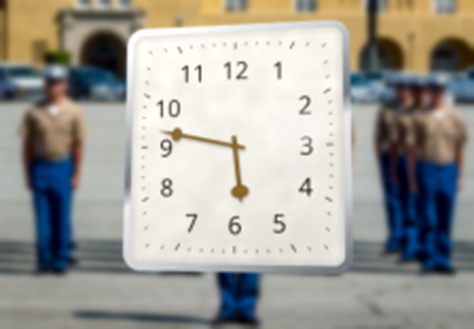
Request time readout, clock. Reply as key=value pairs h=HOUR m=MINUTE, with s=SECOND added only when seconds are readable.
h=5 m=47
